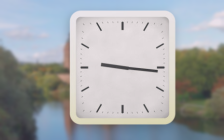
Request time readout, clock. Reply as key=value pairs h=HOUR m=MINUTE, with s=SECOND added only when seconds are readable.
h=9 m=16
